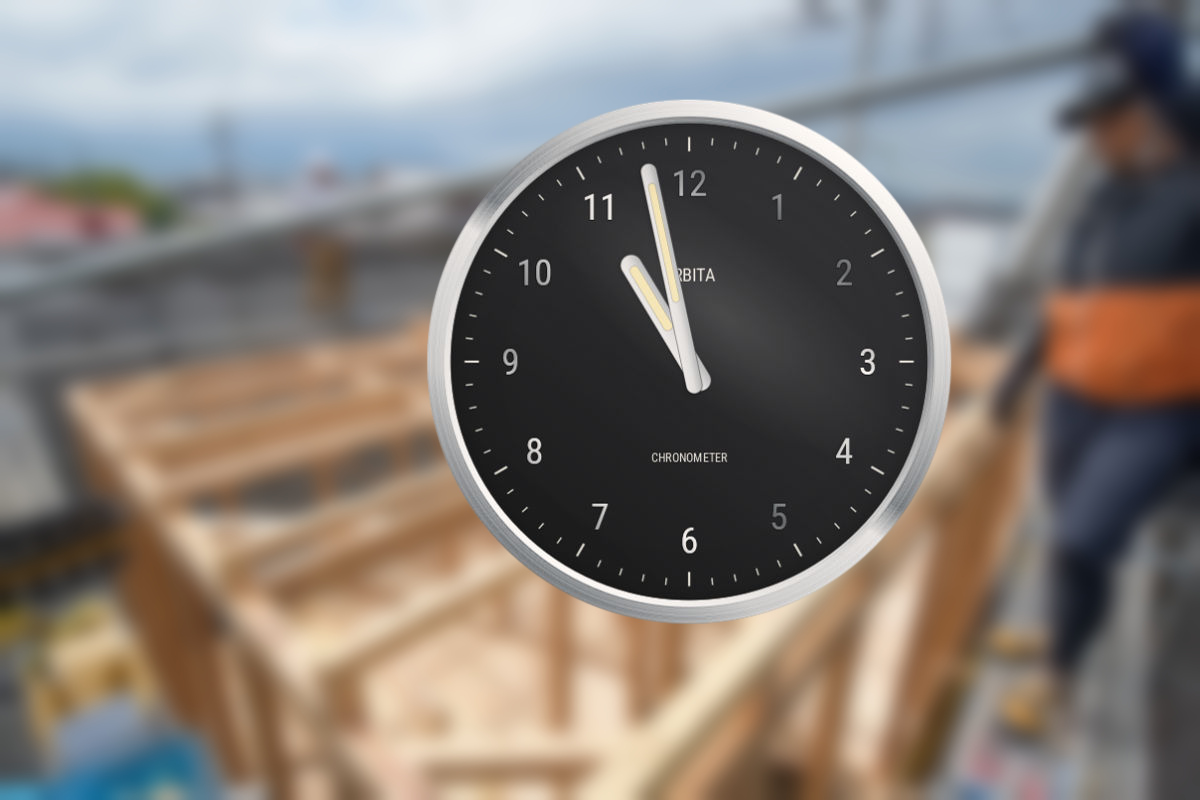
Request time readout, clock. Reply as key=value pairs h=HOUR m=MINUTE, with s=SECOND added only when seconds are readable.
h=10 m=58
